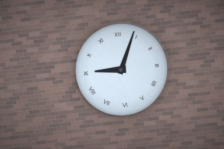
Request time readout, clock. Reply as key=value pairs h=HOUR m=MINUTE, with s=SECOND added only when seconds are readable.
h=9 m=4
